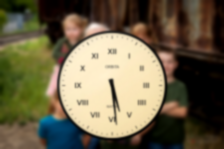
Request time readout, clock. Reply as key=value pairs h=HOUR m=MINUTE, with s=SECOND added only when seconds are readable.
h=5 m=29
